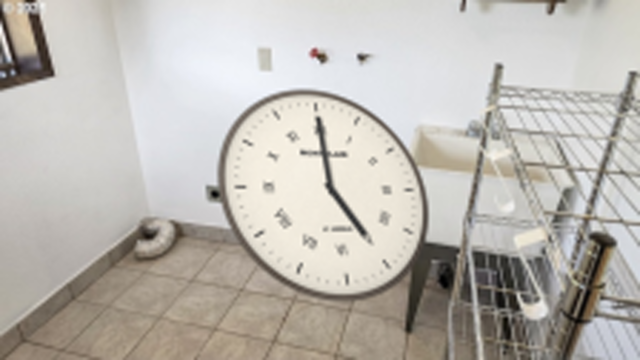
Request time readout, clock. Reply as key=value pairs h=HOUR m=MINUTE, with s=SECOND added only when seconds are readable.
h=5 m=0
